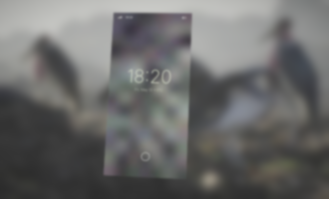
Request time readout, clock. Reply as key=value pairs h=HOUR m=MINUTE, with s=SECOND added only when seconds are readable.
h=18 m=20
